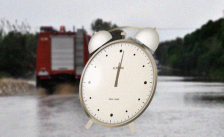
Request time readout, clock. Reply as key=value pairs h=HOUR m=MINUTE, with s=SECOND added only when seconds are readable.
h=12 m=1
